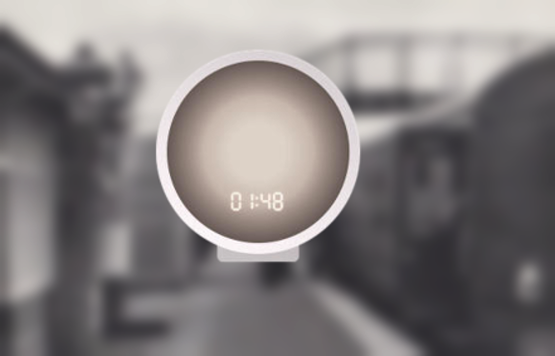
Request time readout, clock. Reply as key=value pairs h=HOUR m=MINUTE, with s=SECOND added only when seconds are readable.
h=1 m=48
